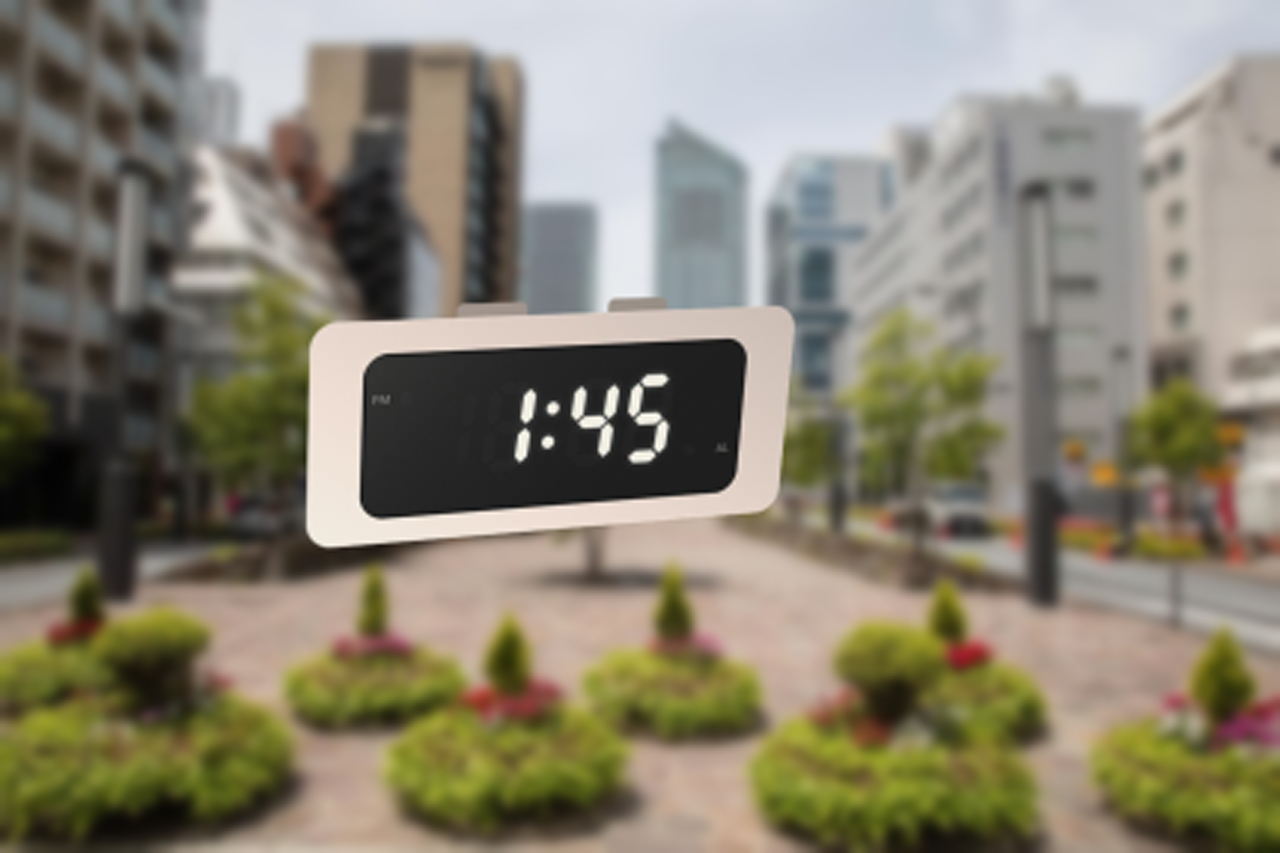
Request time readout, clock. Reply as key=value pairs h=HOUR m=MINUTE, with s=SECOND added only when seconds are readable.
h=1 m=45
